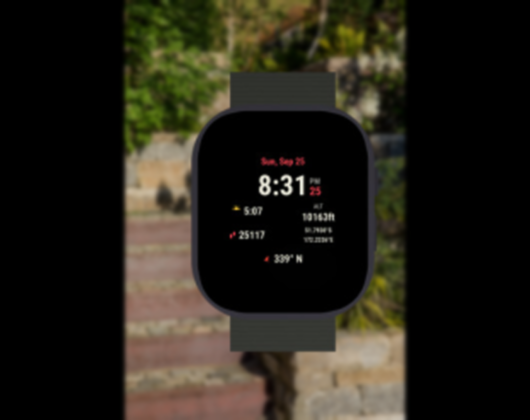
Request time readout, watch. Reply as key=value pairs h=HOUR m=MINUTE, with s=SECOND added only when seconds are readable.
h=8 m=31
